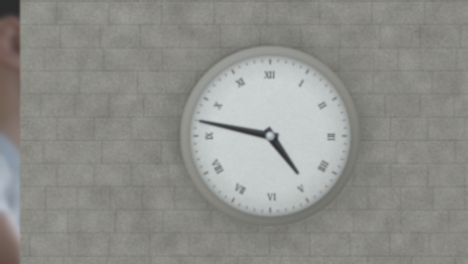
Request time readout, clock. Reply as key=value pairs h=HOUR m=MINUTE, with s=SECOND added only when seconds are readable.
h=4 m=47
